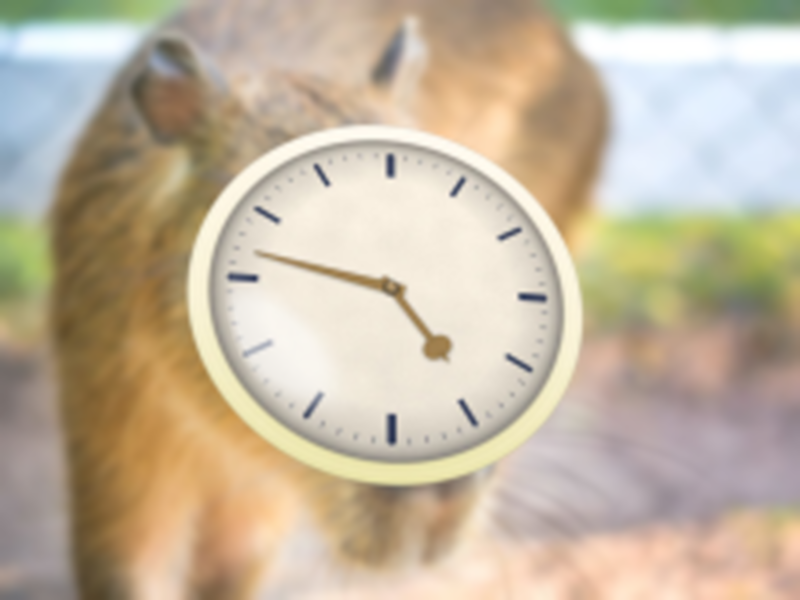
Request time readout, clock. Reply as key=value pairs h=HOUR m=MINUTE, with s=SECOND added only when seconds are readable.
h=4 m=47
